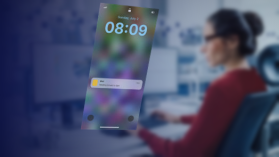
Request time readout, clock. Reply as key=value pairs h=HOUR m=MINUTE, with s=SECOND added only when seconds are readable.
h=8 m=9
